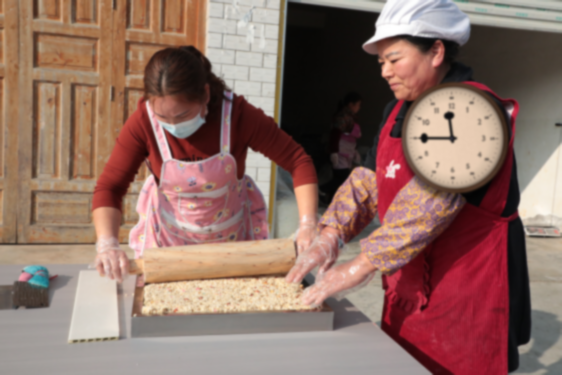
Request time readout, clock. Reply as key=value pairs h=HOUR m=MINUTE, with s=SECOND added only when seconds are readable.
h=11 m=45
